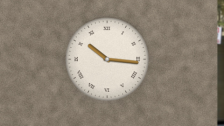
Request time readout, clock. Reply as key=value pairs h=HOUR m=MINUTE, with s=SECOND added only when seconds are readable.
h=10 m=16
